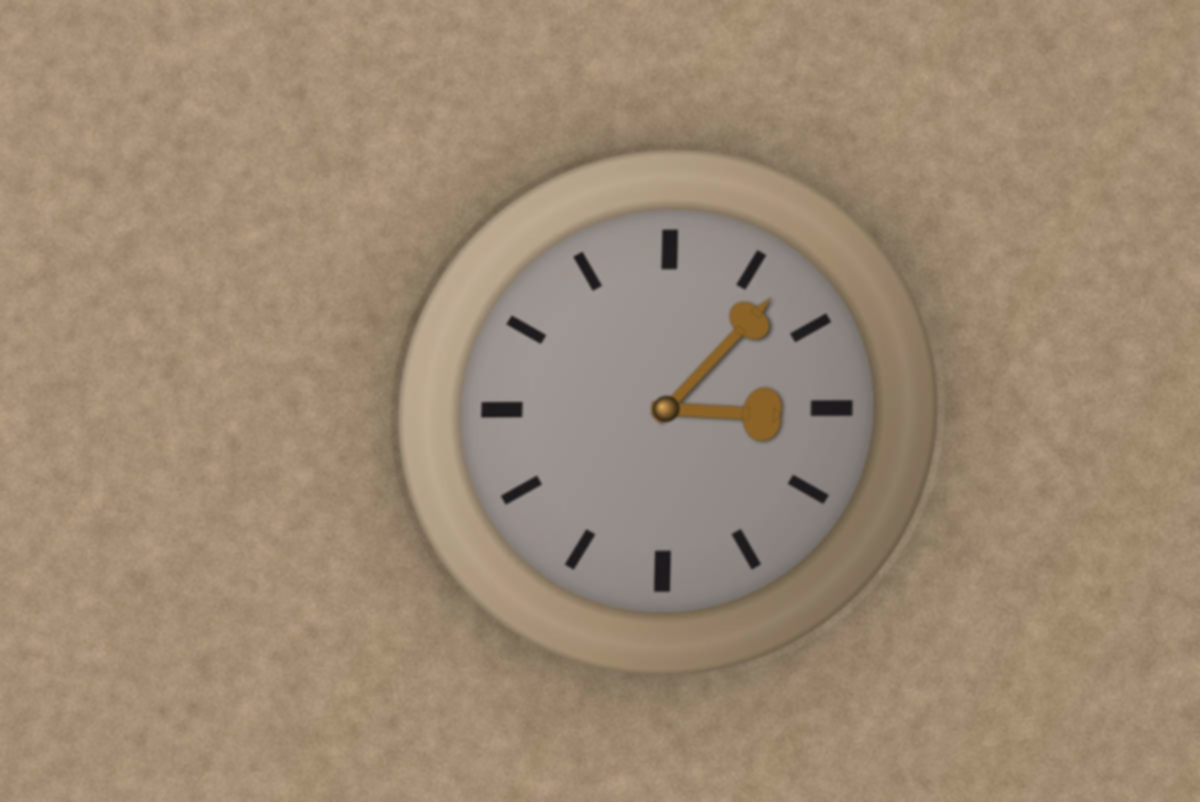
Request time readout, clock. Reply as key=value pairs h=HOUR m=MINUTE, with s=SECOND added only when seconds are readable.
h=3 m=7
